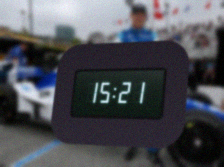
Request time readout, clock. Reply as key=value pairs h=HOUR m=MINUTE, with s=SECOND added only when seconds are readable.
h=15 m=21
